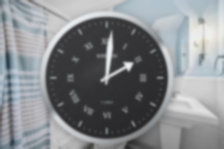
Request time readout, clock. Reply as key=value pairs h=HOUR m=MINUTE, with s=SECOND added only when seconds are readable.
h=2 m=1
